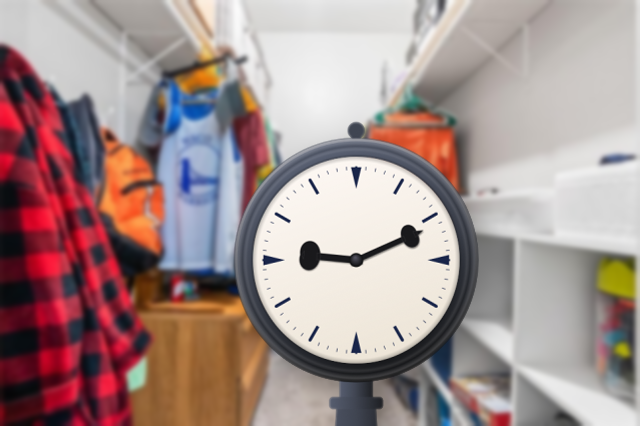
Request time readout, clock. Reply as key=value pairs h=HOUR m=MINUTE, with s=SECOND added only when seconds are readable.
h=9 m=11
